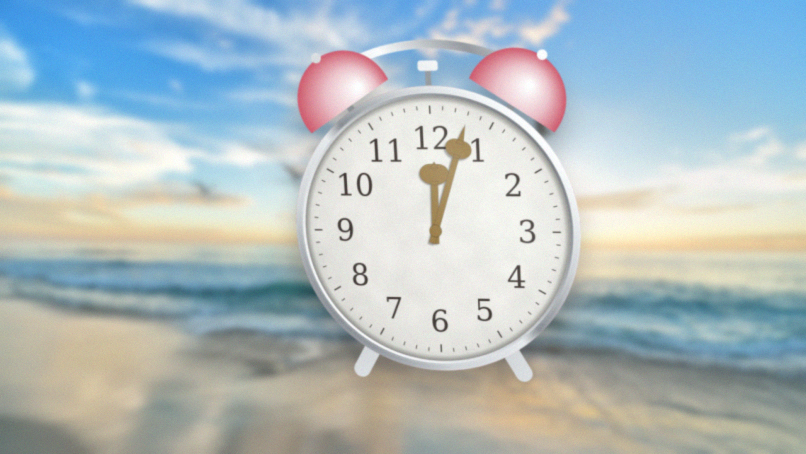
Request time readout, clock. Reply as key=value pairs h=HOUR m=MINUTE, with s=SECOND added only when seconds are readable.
h=12 m=3
